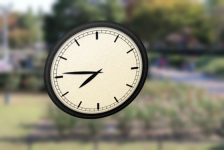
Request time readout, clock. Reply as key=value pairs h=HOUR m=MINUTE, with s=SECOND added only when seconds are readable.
h=7 m=46
